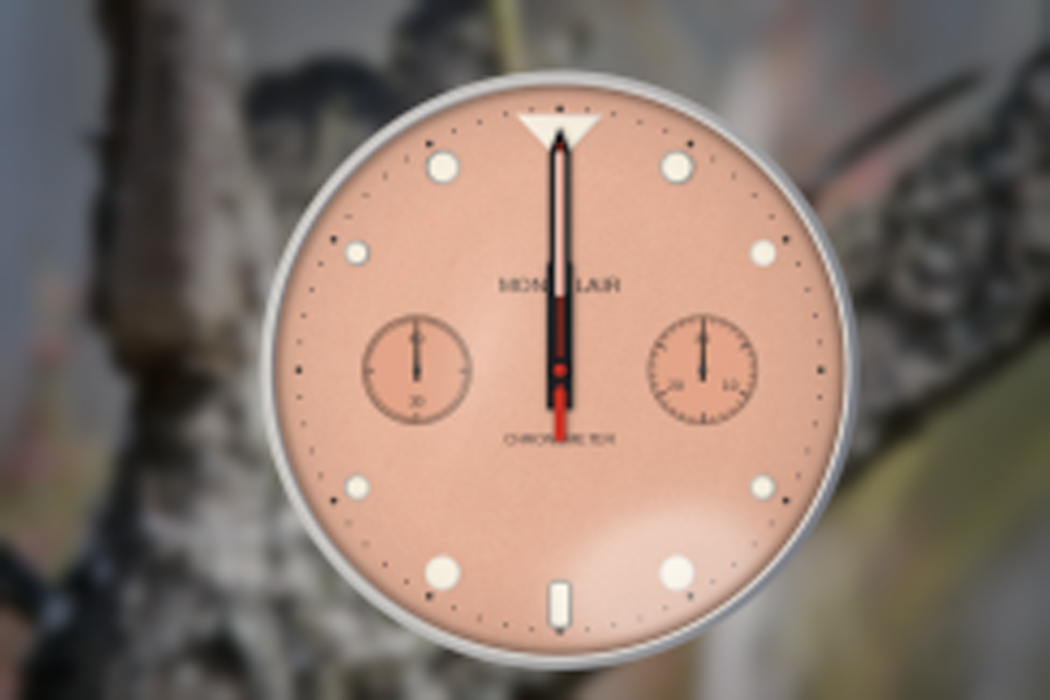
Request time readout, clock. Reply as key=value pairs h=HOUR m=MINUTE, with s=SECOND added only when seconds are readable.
h=12 m=0
